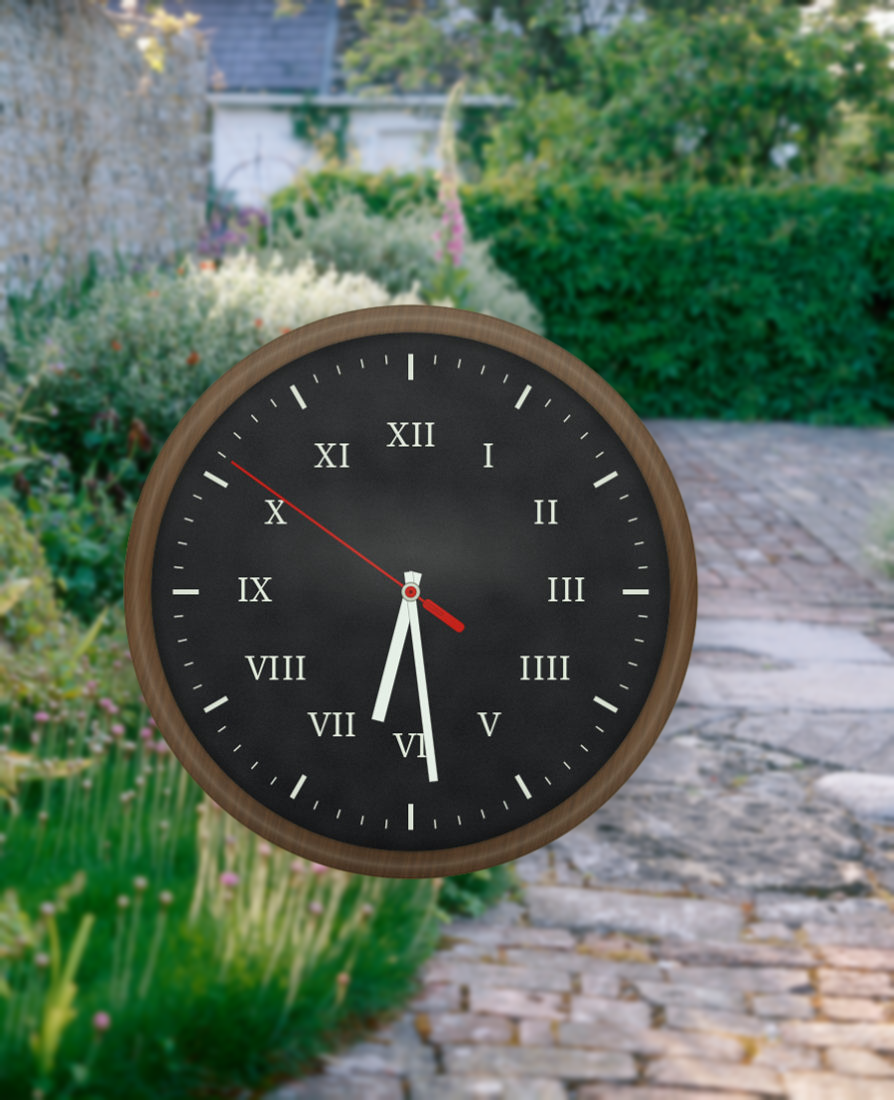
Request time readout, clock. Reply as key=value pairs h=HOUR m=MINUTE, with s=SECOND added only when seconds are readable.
h=6 m=28 s=51
